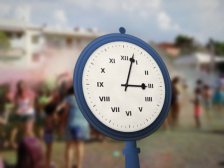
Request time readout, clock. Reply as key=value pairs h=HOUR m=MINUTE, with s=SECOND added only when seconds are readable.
h=3 m=3
